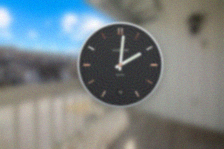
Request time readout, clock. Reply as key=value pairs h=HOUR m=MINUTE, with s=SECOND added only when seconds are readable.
h=2 m=1
